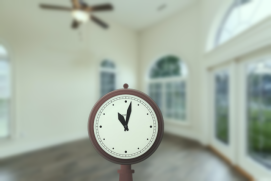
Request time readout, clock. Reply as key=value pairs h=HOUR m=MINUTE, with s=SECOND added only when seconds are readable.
h=11 m=2
